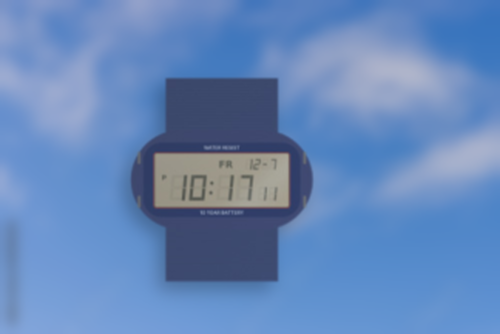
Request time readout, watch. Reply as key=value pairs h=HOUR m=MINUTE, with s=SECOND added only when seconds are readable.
h=10 m=17 s=11
